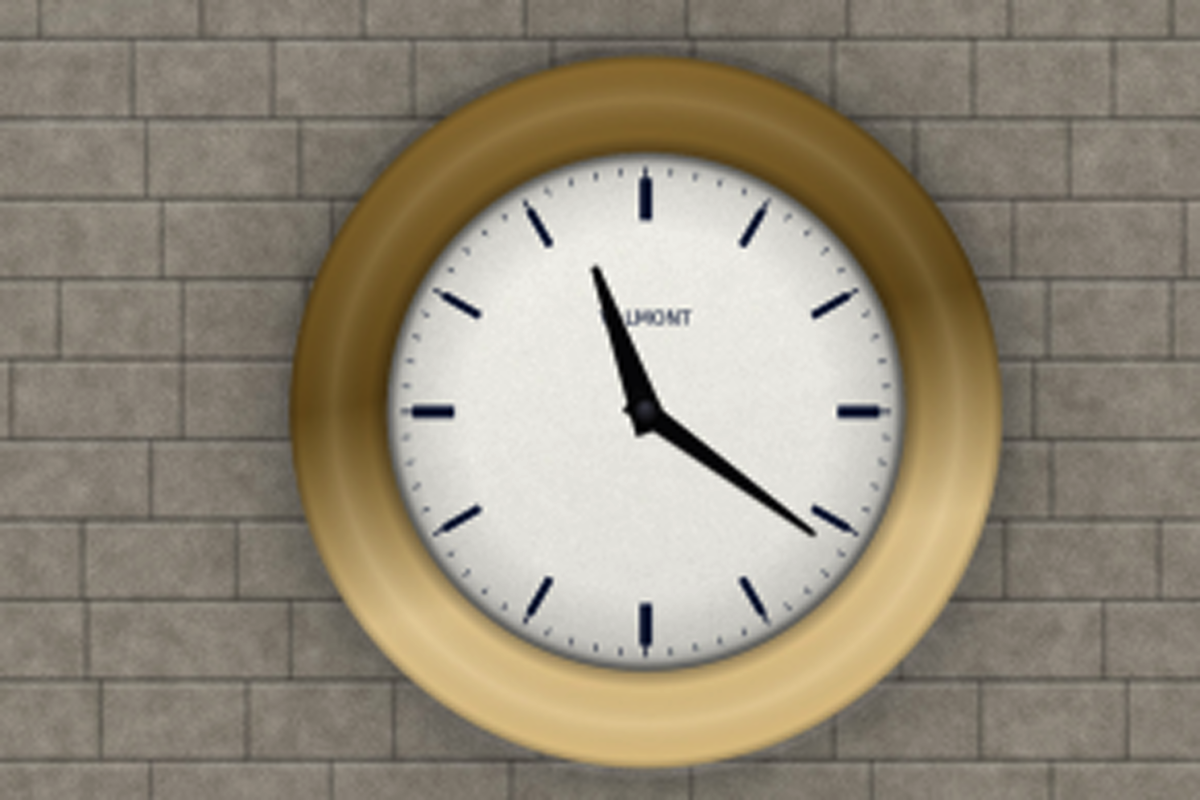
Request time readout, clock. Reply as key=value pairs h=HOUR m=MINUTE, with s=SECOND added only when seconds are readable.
h=11 m=21
